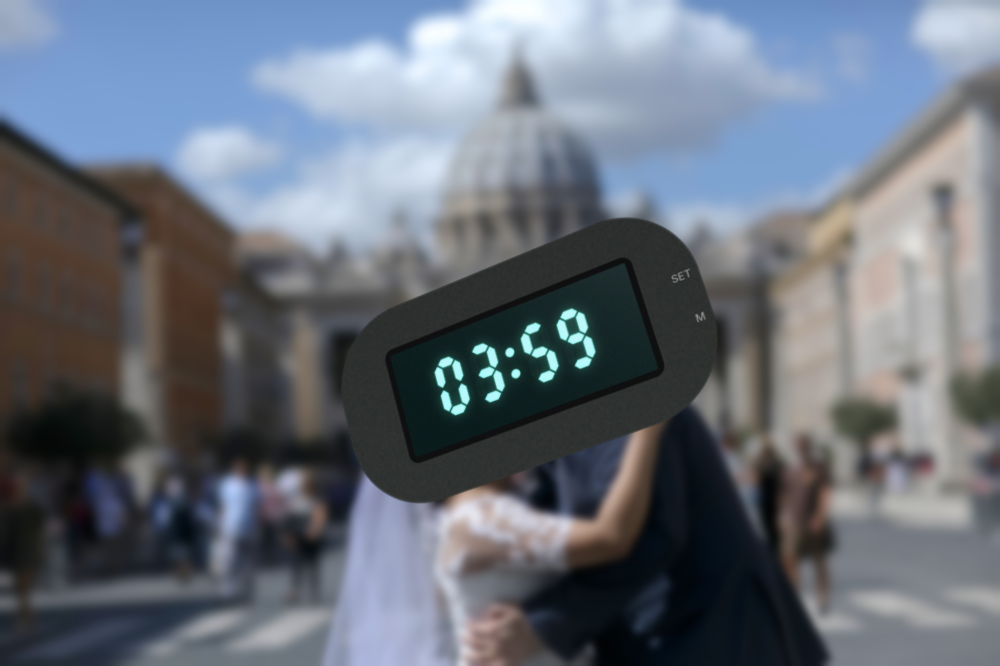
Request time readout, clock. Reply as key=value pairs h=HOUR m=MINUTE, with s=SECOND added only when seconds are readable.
h=3 m=59
